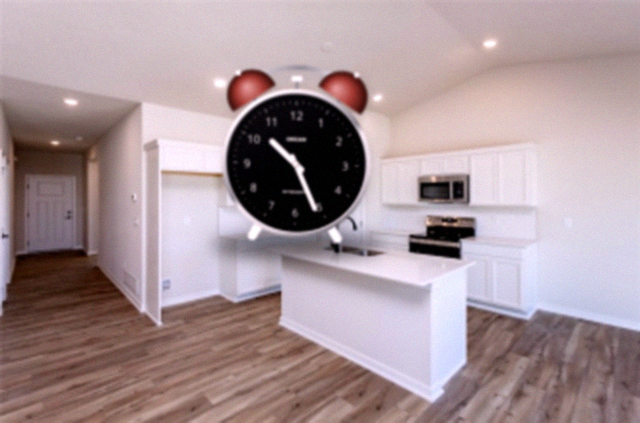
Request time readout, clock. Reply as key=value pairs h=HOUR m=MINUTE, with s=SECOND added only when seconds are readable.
h=10 m=26
